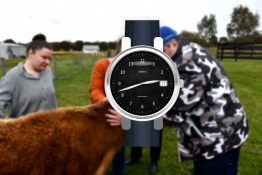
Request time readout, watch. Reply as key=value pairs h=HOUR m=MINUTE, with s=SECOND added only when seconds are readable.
h=2 m=42
